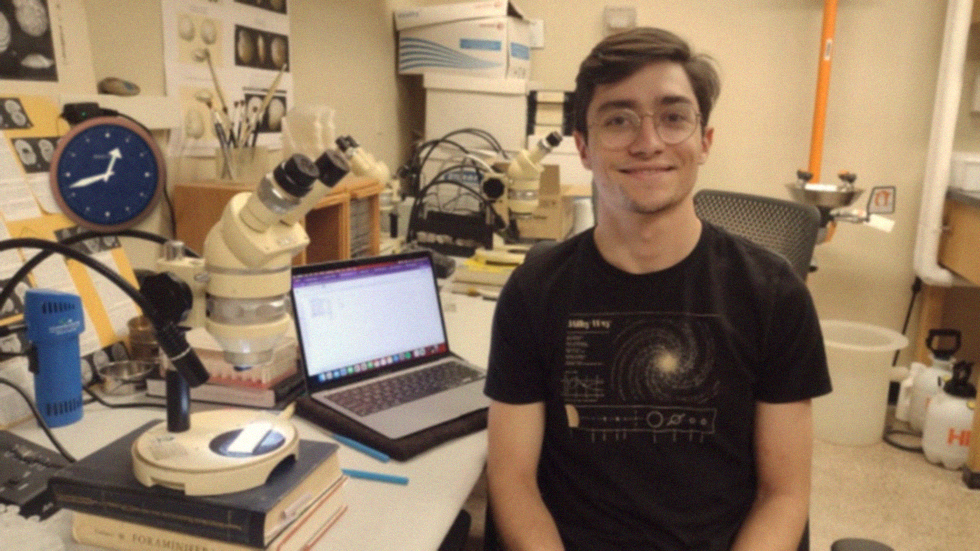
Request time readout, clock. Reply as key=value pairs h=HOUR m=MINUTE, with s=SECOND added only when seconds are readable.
h=12 m=42
